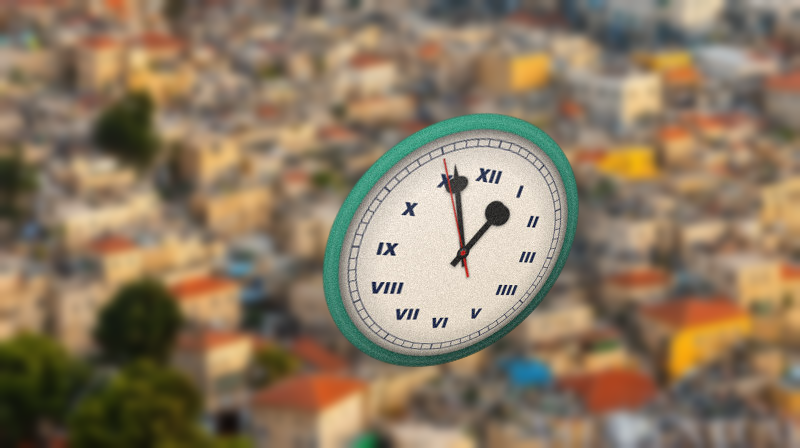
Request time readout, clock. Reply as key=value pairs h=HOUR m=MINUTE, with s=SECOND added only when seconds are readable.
h=12 m=55 s=55
